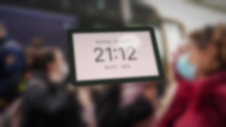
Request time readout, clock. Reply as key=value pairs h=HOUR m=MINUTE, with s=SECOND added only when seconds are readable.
h=21 m=12
